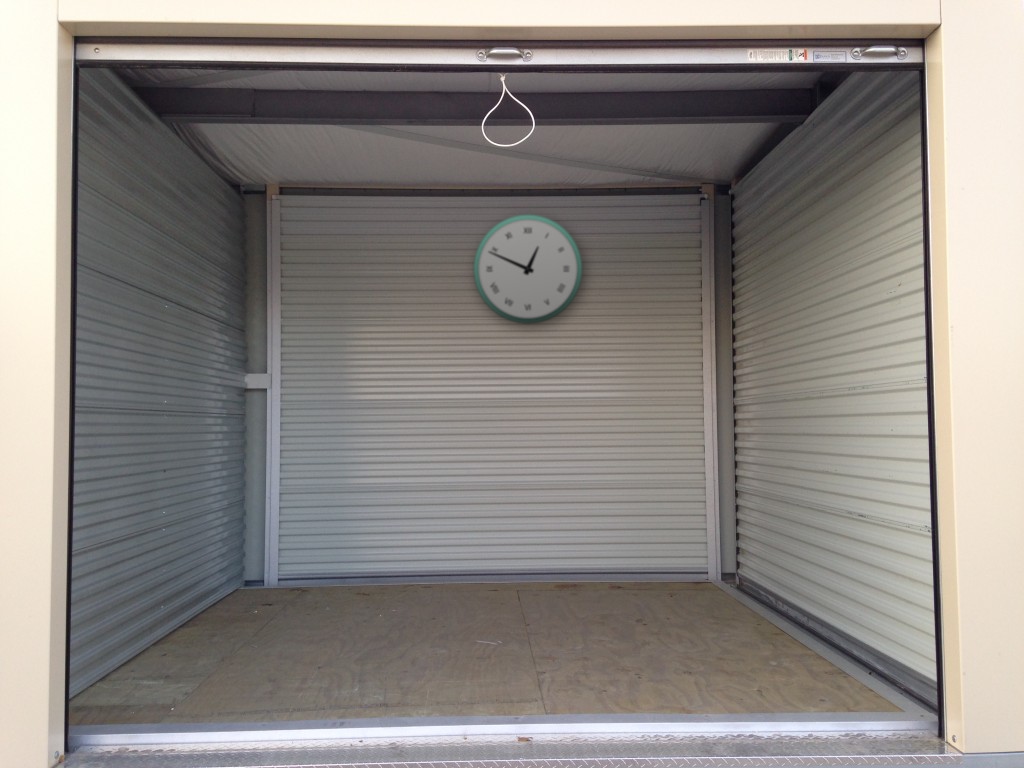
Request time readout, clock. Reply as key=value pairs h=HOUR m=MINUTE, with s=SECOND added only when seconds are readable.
h=12 m=49
